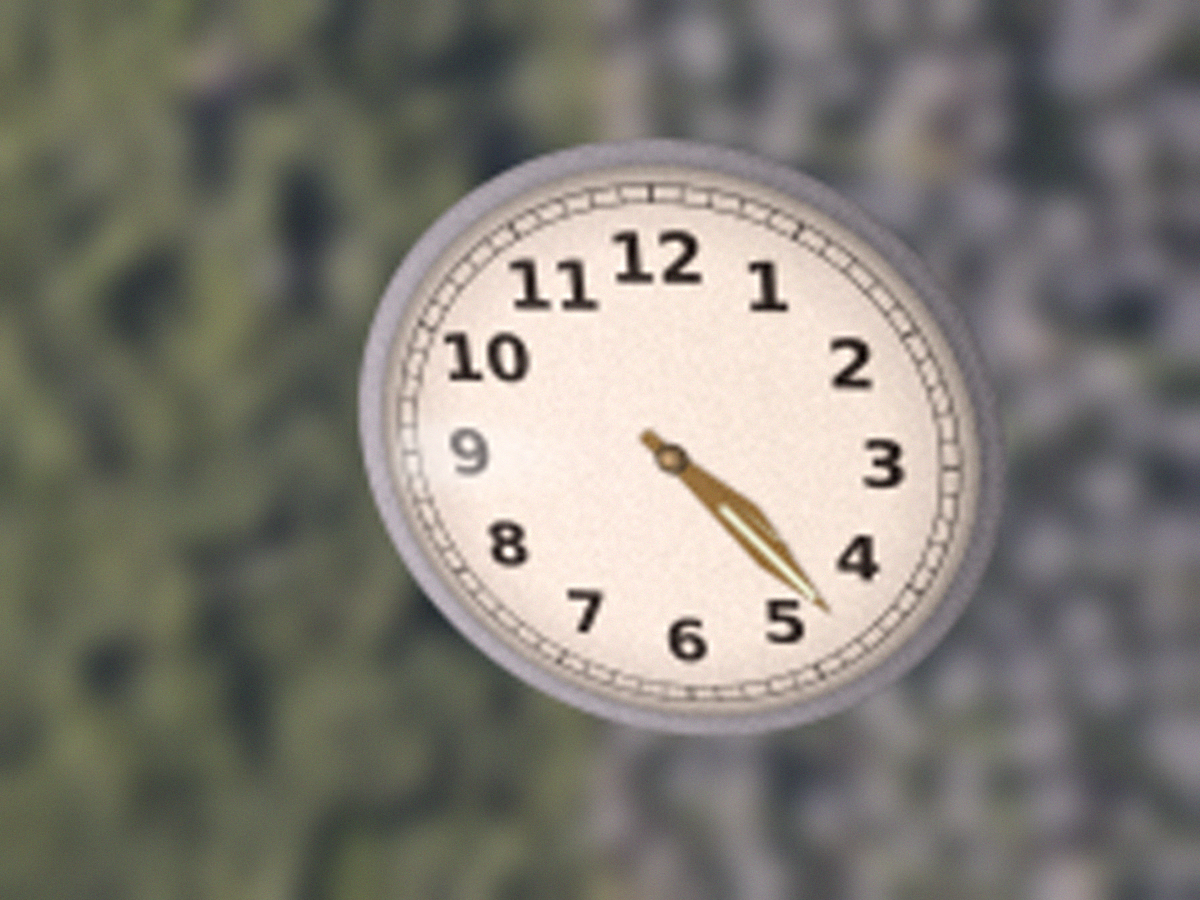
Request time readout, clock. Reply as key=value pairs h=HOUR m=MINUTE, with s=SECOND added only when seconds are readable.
h=4 m=23
